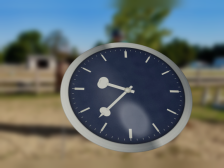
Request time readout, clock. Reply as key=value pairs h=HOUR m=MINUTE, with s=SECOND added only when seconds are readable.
h=9 m=37
